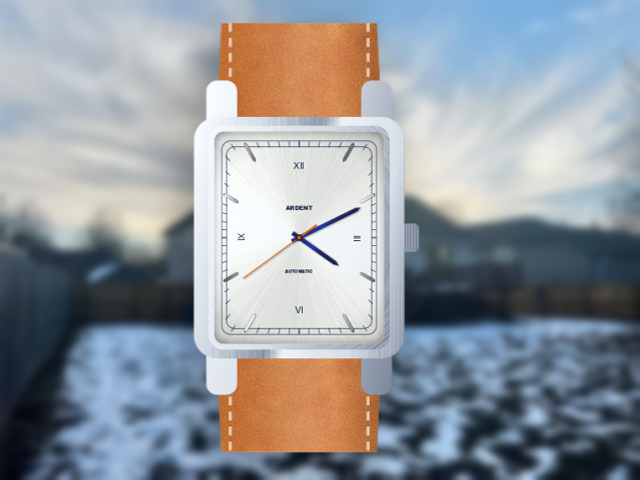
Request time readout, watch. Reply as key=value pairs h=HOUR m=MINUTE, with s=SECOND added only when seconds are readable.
h=4 m=10 s=39
